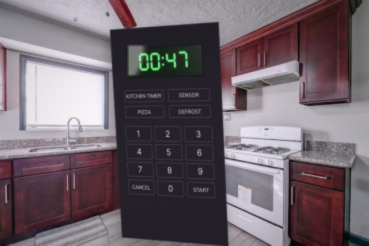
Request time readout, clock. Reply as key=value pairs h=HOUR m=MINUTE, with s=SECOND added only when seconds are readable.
h=0 m=47
